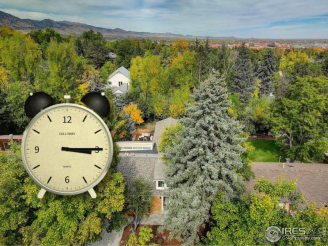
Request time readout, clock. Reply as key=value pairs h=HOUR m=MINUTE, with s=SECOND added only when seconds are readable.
h=3 m=15
